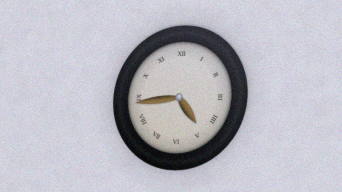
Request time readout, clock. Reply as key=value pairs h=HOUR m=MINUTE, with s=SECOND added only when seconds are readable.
h=4 m=44
